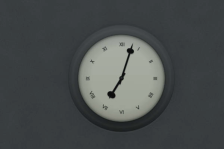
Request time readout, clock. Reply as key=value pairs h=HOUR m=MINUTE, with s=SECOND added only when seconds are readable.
h=7 m=3
